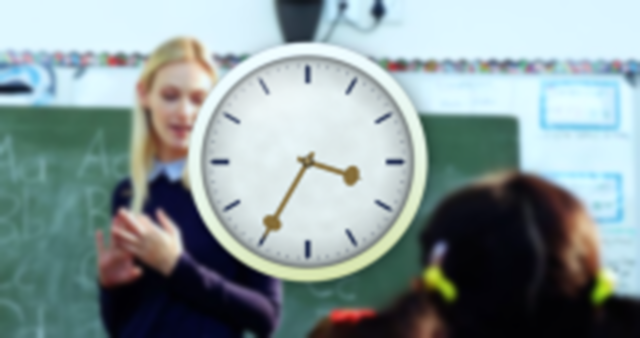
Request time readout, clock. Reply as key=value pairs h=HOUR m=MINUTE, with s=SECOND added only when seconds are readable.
h=3 m=35
